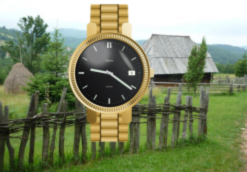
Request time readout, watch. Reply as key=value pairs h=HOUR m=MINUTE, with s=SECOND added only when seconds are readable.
h=9 m=21
